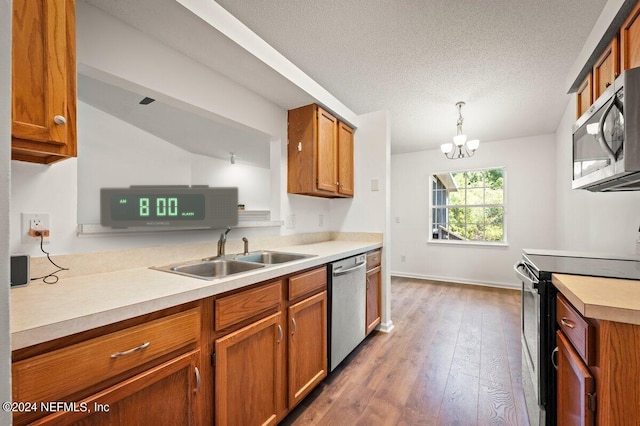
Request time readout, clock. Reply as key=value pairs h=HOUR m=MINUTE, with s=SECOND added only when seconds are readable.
h=8 m=0
